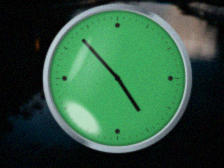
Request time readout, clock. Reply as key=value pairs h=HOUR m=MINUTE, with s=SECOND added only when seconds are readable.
h=4 m=53
